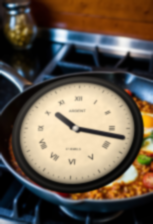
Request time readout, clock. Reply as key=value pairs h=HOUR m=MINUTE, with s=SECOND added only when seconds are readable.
h=10 m=17
